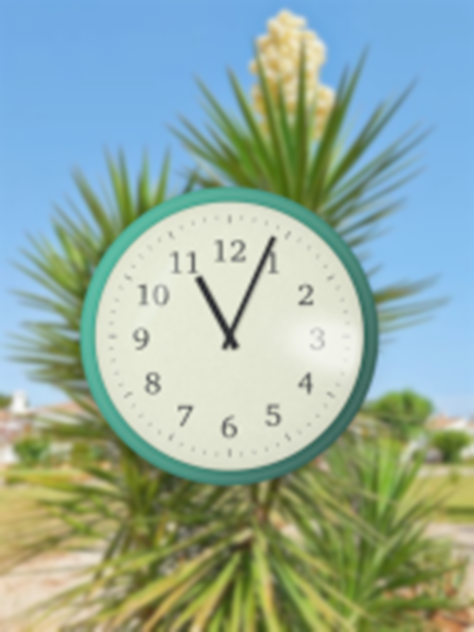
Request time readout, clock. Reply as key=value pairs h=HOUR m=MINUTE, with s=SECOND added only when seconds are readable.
h=11 m=4
